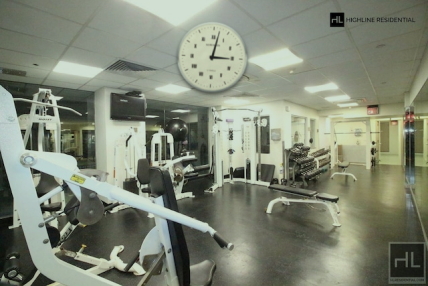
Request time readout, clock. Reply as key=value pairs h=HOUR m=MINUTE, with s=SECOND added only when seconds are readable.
h=3 m=2
